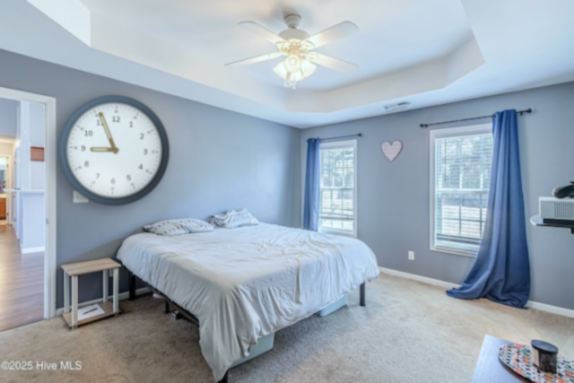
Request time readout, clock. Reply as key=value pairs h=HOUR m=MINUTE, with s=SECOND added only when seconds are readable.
h=8 m=56
